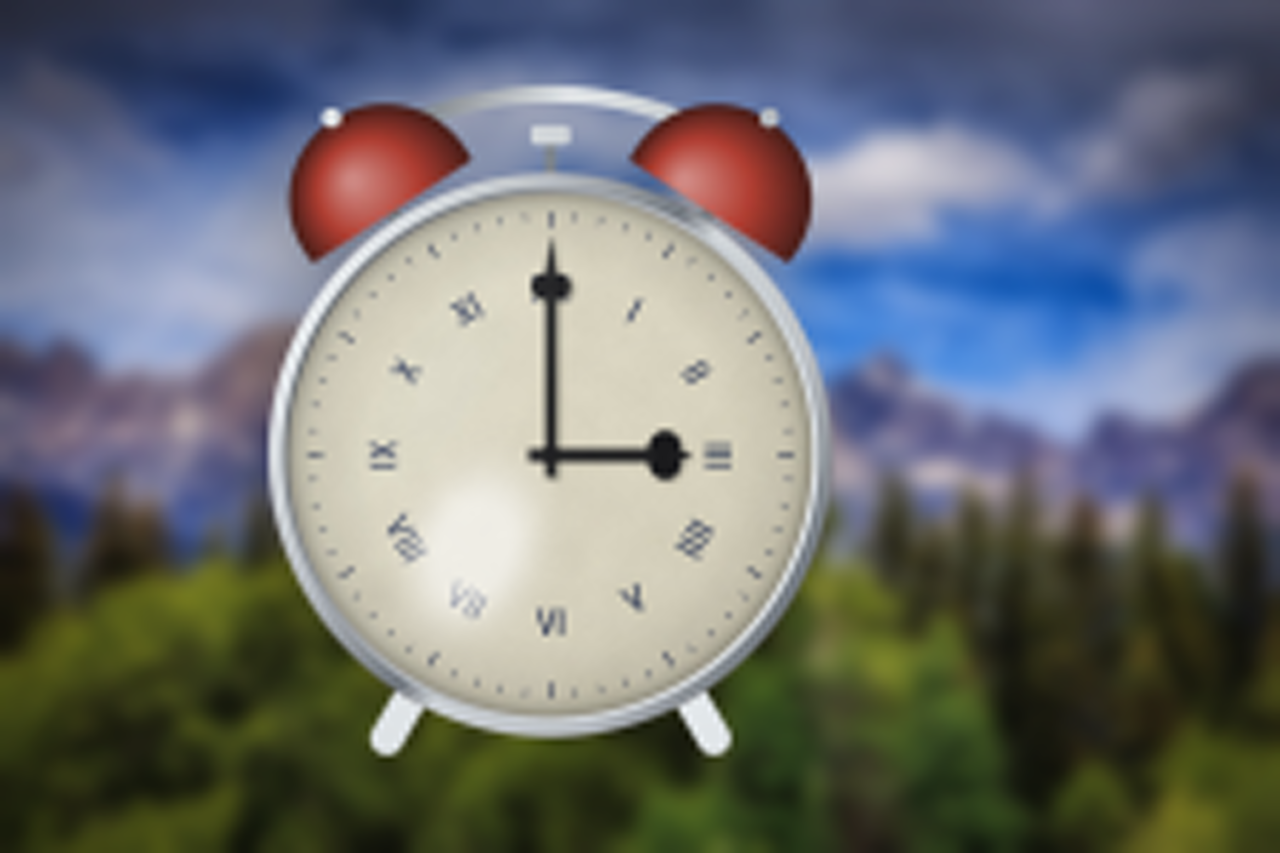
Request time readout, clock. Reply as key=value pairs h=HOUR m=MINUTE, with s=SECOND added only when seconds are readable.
h=3 m=0
